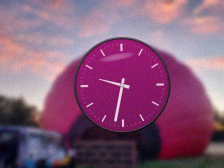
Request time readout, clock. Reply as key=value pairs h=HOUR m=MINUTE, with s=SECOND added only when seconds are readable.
h=9 m=32
